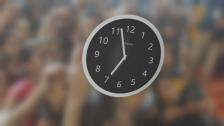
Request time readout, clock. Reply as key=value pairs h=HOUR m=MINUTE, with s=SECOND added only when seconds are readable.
h=6 m=57
